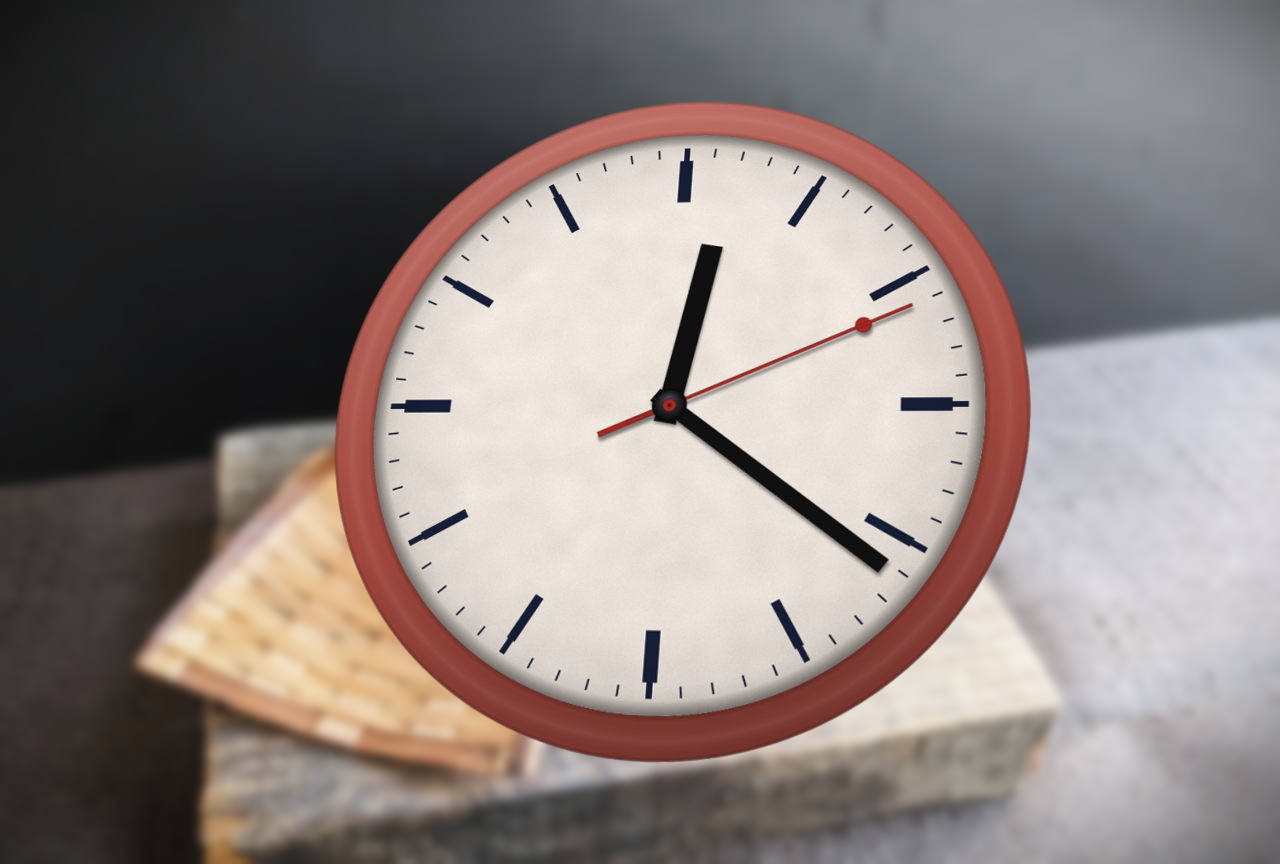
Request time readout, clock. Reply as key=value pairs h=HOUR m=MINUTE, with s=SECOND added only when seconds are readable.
h=12 m=21 s=11
